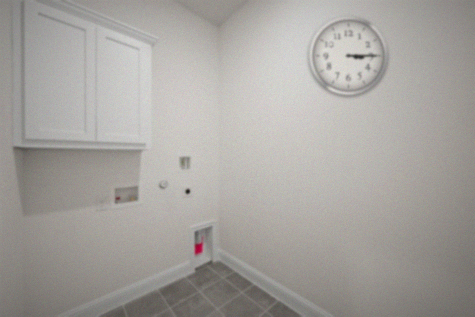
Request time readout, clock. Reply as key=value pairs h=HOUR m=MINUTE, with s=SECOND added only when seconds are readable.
h=3 m=15
